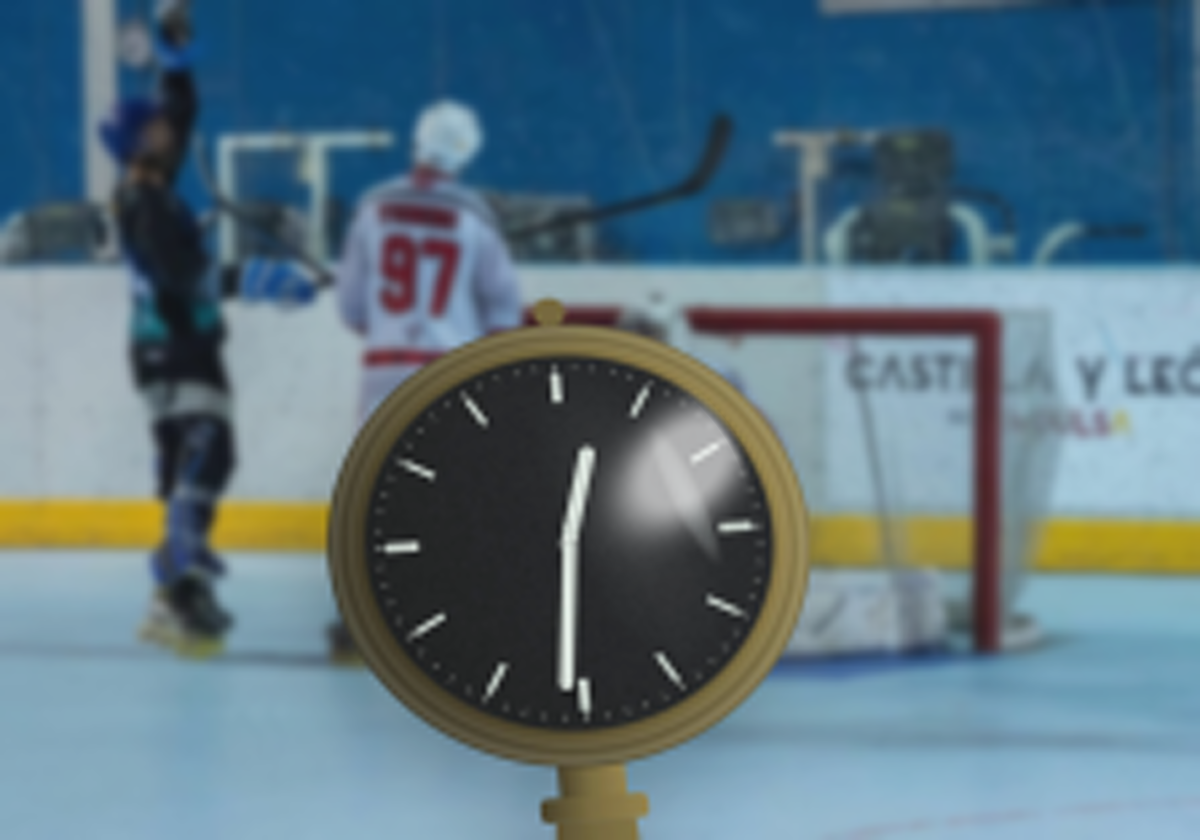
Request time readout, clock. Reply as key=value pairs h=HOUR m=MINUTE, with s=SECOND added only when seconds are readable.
h=12 m=31
